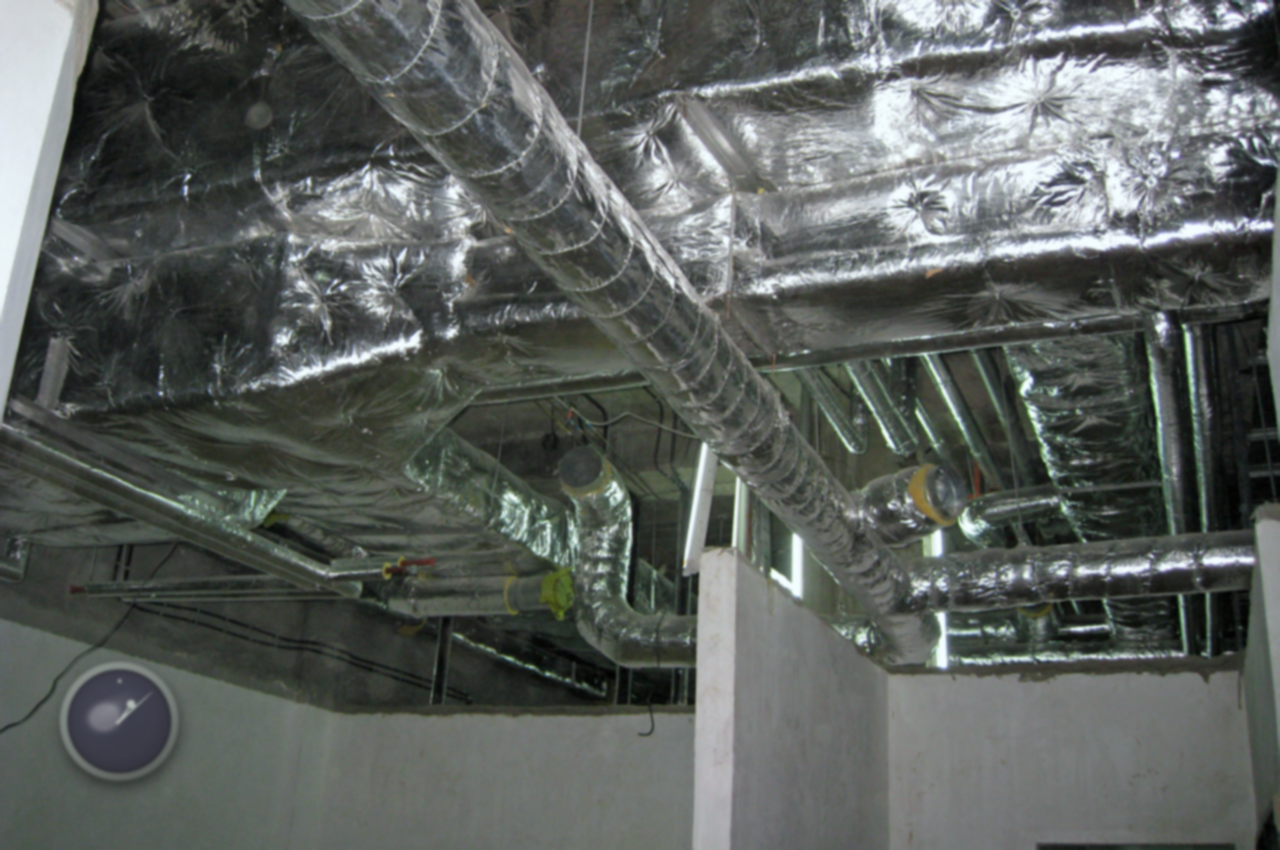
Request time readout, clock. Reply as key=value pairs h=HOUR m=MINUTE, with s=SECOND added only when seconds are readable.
h=1 m=8
